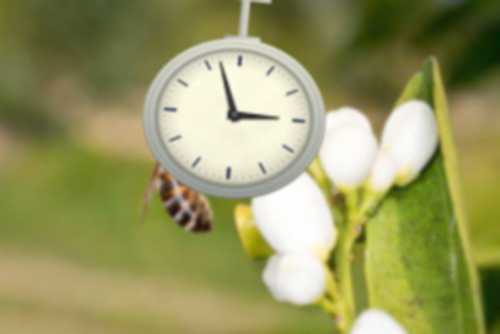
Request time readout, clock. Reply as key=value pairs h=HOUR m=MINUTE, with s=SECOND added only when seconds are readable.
h=2 m=57
